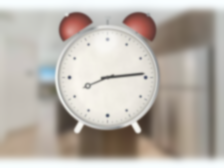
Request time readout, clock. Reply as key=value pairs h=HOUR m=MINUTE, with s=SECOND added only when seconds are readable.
h=8 m=14
